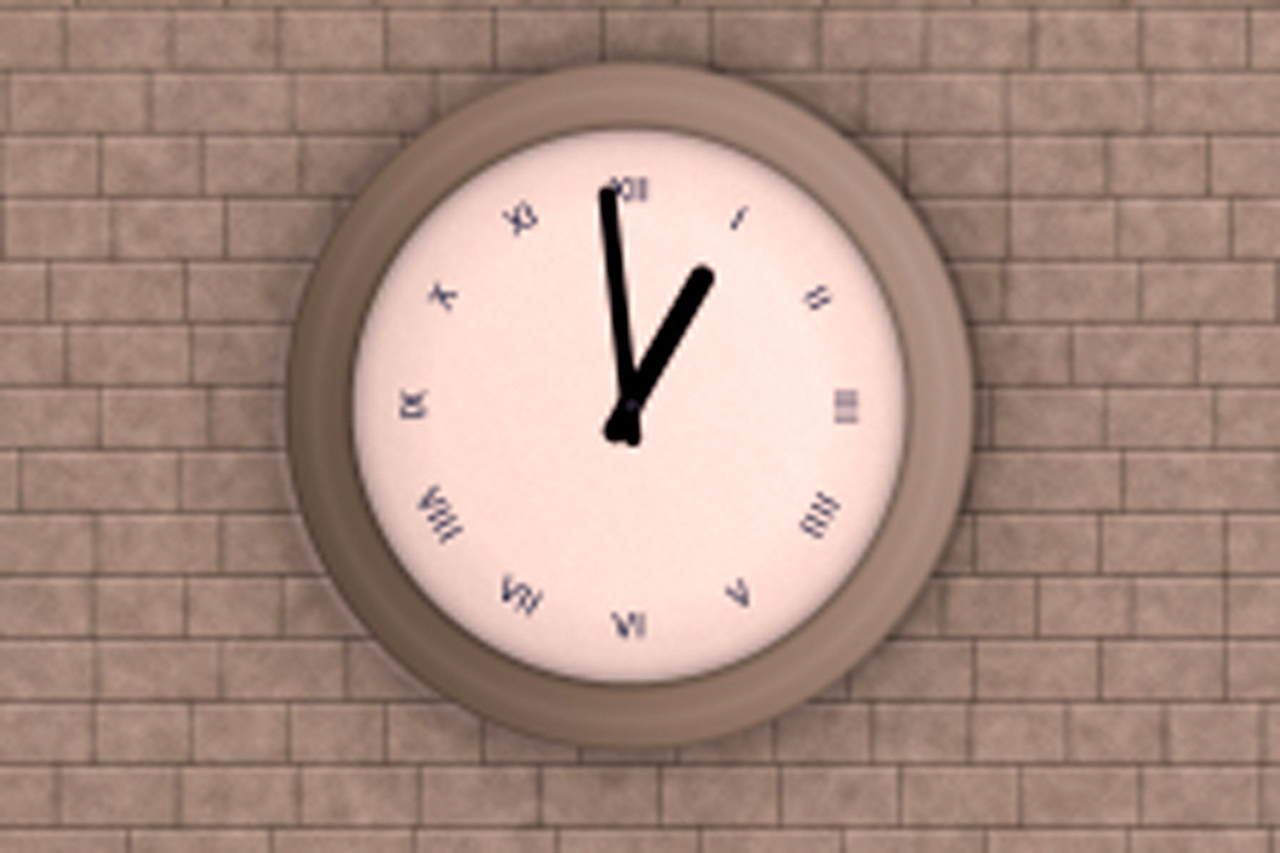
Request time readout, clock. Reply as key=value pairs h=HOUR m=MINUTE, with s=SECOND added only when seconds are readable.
h=12 m=59
